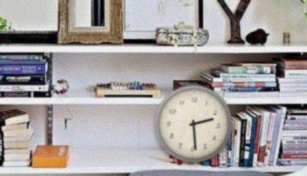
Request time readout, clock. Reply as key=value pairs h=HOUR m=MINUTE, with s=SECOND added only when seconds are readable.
h=2 m=29
